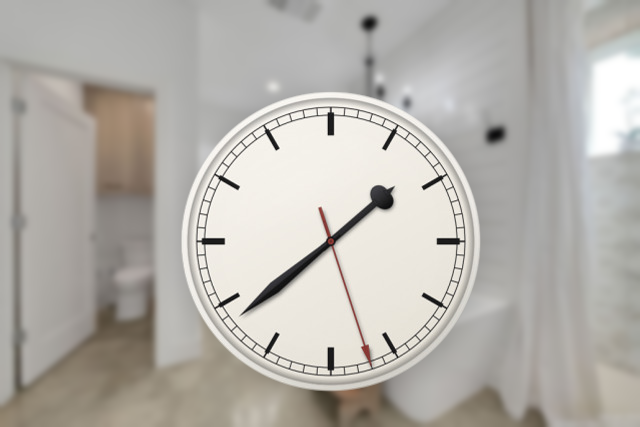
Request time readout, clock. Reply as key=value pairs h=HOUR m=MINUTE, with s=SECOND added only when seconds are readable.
h=1 m=38 s=27
